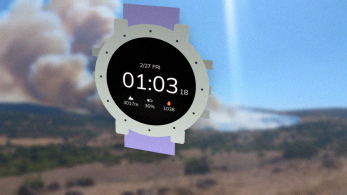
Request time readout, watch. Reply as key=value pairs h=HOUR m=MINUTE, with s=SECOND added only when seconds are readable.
h=1 m=3 s=18
